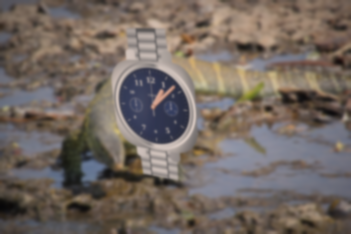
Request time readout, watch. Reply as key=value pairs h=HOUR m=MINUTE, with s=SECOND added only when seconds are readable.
h=1 m=8
